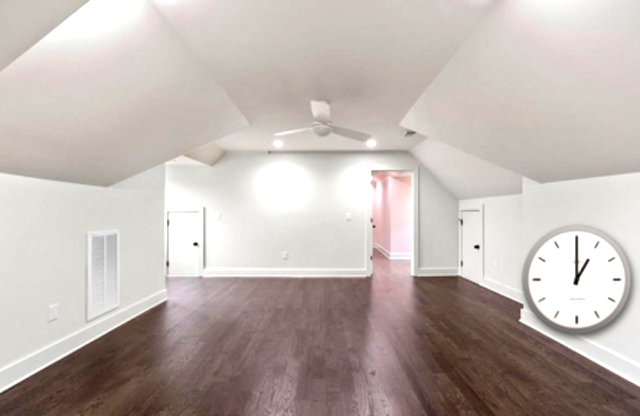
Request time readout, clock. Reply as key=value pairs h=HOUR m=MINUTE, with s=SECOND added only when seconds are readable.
h=1 m=0
